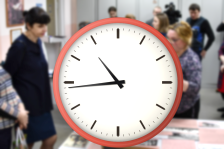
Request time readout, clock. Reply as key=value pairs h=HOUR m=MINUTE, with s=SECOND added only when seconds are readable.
h=10 m=44
